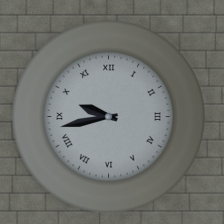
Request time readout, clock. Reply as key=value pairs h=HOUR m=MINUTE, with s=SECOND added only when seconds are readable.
h=9 m=43
